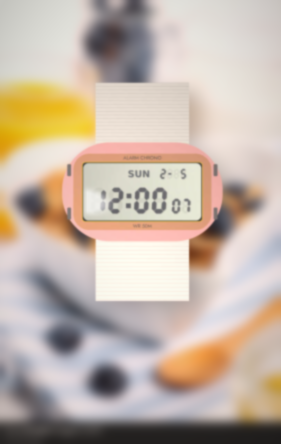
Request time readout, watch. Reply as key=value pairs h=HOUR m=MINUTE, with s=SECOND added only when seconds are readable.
h=12 m=0 s=7
